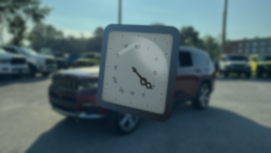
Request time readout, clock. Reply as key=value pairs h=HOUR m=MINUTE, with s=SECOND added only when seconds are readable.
h=4 m=21
